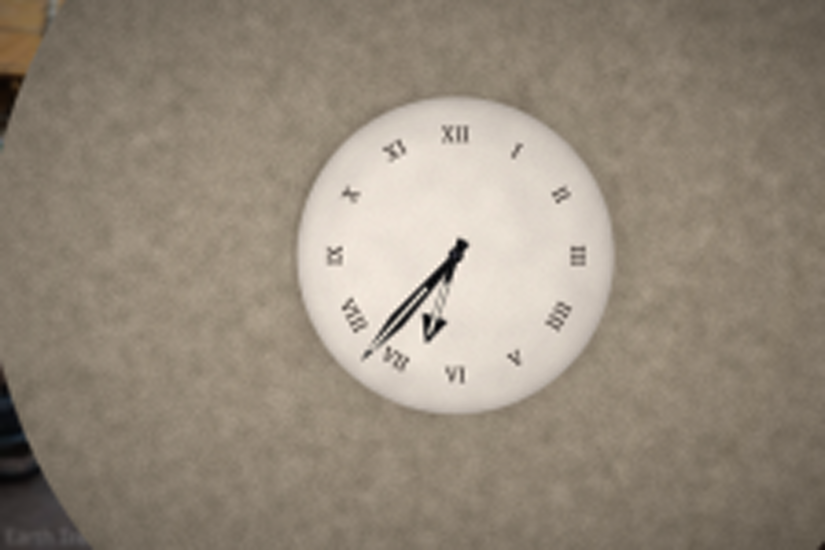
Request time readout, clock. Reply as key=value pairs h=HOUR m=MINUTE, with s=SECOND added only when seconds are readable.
h=6 m=37
